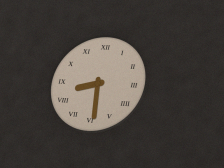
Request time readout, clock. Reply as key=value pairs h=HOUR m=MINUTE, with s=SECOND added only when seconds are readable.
h=8 m=29
